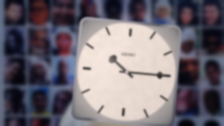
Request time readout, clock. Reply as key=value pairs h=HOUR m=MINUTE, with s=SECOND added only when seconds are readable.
h=10 m=15
